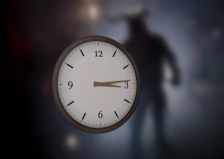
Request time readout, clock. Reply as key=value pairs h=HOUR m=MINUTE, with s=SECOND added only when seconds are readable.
h=3 m=14
